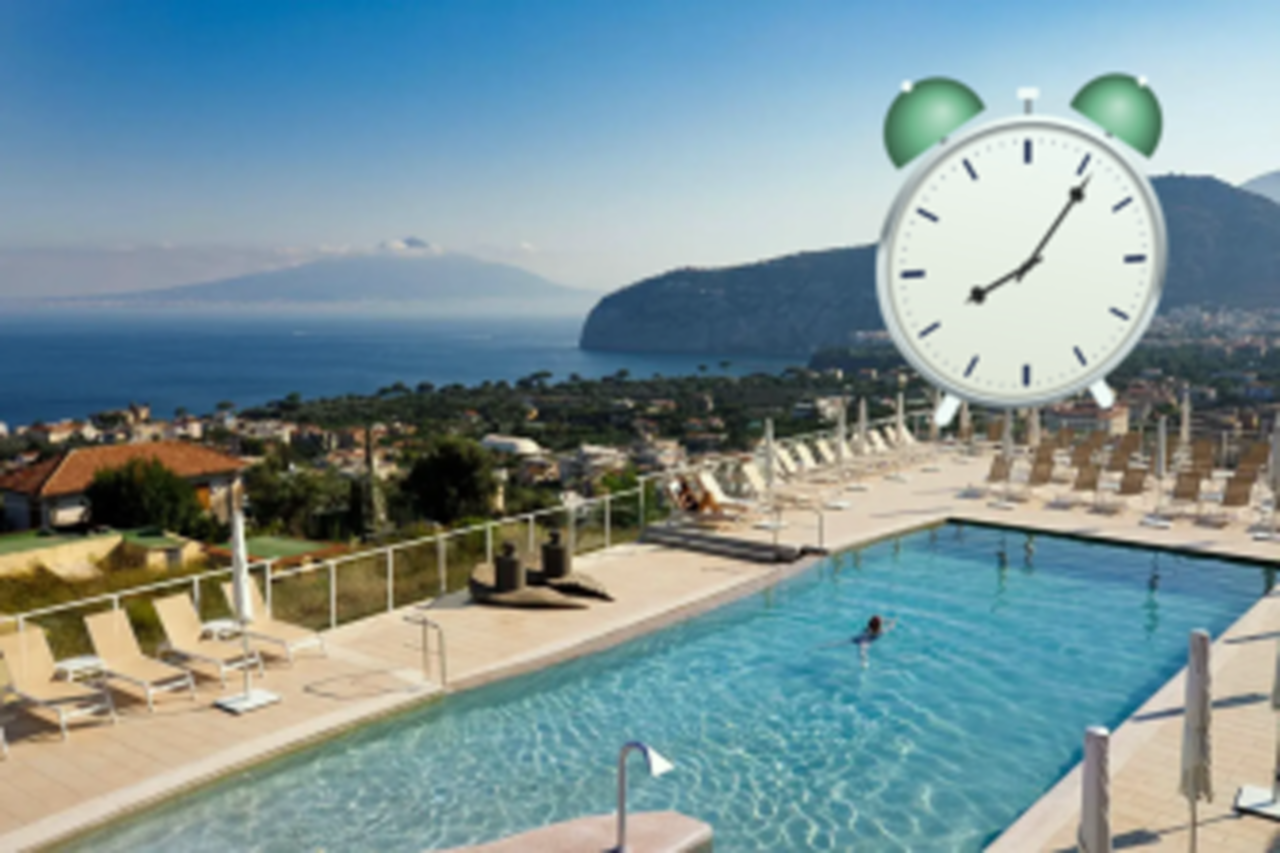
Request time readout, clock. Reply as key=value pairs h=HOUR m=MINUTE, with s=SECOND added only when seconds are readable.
h=8 m=6
